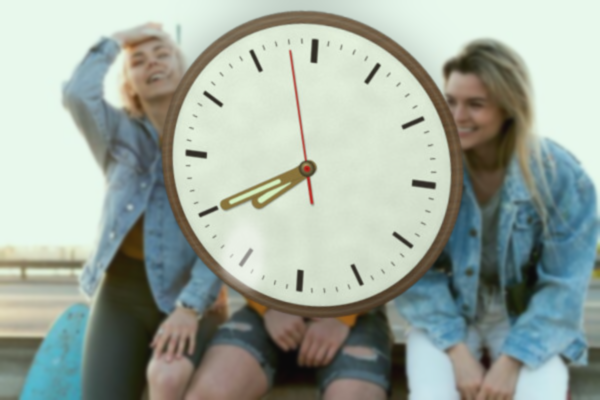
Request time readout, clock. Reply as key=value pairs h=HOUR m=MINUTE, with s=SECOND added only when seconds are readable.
h=7 m=39 s=58
